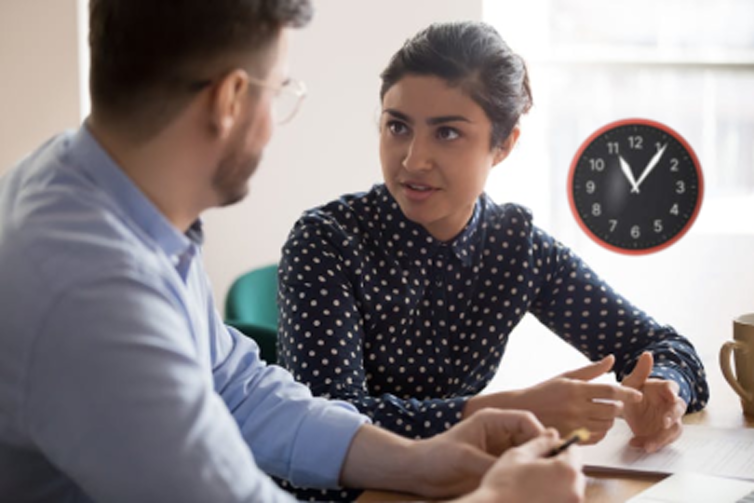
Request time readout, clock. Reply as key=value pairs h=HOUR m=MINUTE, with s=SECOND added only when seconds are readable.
h=11 m=6
